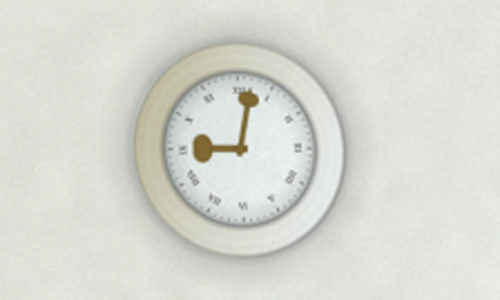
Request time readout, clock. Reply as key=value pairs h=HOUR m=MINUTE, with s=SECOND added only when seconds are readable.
h=9 m=2
